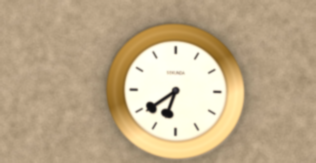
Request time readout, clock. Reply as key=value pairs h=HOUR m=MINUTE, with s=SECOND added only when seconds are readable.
h=6 m=39
